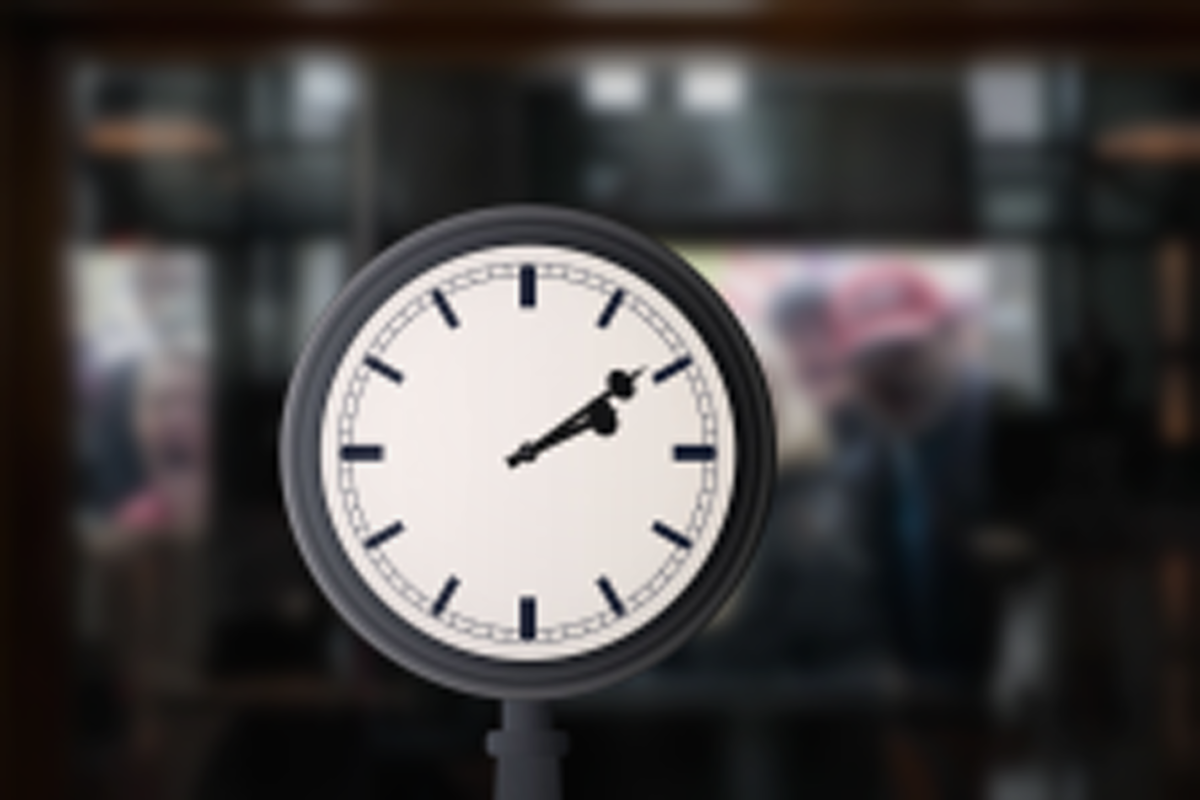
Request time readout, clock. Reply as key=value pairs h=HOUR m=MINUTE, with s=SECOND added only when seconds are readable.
h=2 m=9
